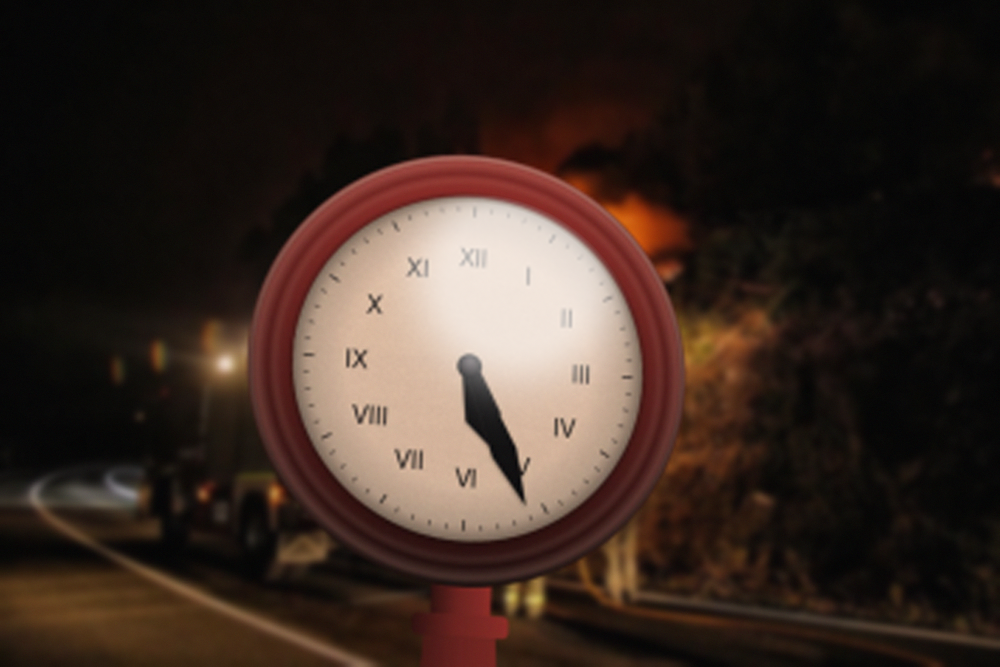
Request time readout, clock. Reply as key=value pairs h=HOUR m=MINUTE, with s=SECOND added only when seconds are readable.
h=5 m=26
